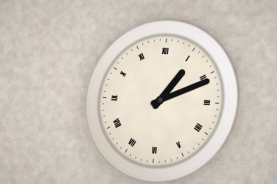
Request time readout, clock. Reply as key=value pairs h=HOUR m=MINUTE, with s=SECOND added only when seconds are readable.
h=1 m=11
